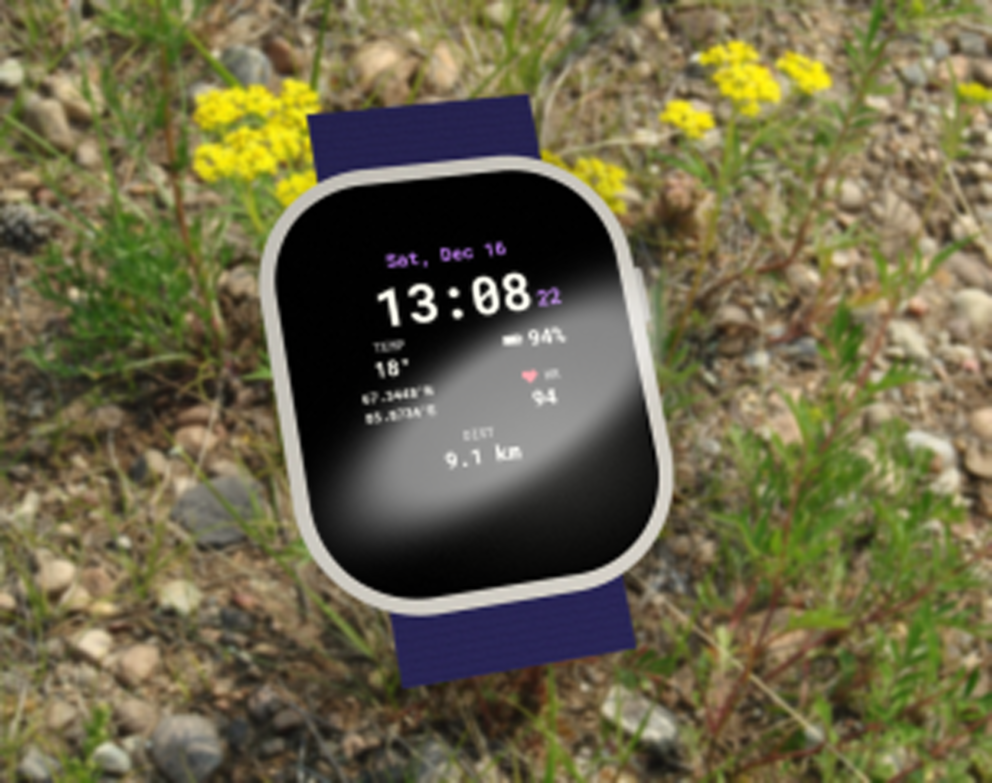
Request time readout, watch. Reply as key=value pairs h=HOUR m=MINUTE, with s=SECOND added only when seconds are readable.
h=13 m=8
